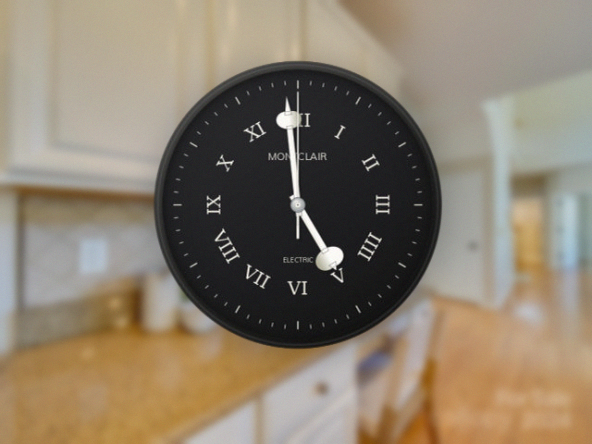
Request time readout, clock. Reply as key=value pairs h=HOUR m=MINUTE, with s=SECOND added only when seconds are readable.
h=4 m=59 s=0
